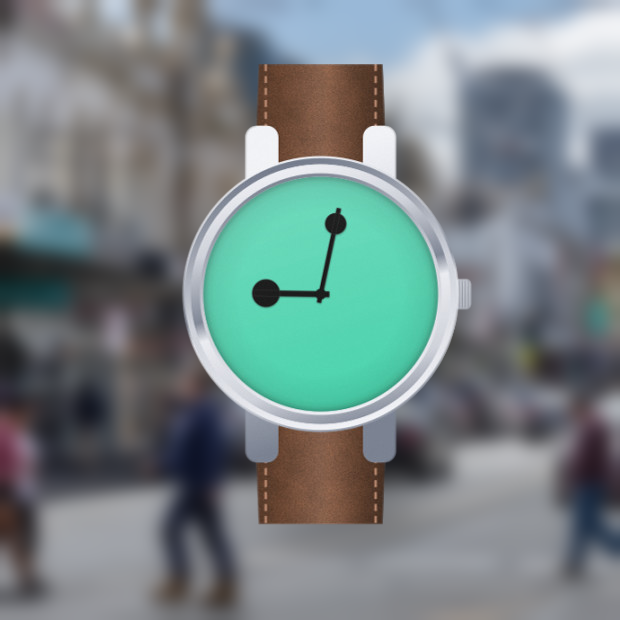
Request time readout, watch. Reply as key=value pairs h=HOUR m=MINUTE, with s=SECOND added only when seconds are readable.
h=9 m=2
